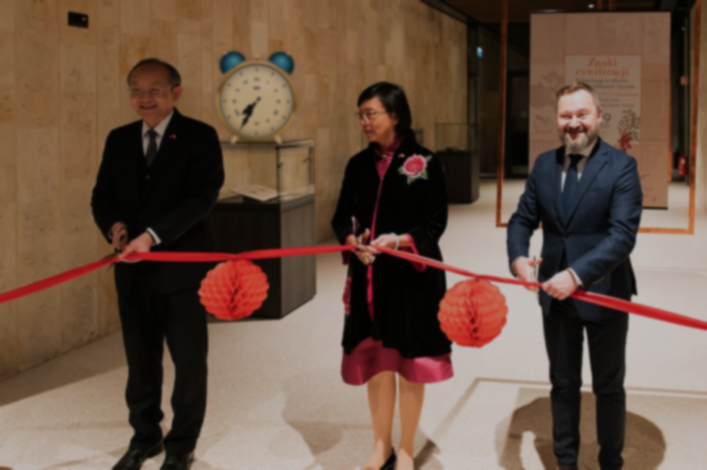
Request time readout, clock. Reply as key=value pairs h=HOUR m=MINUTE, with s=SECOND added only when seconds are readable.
h=7 m=35
